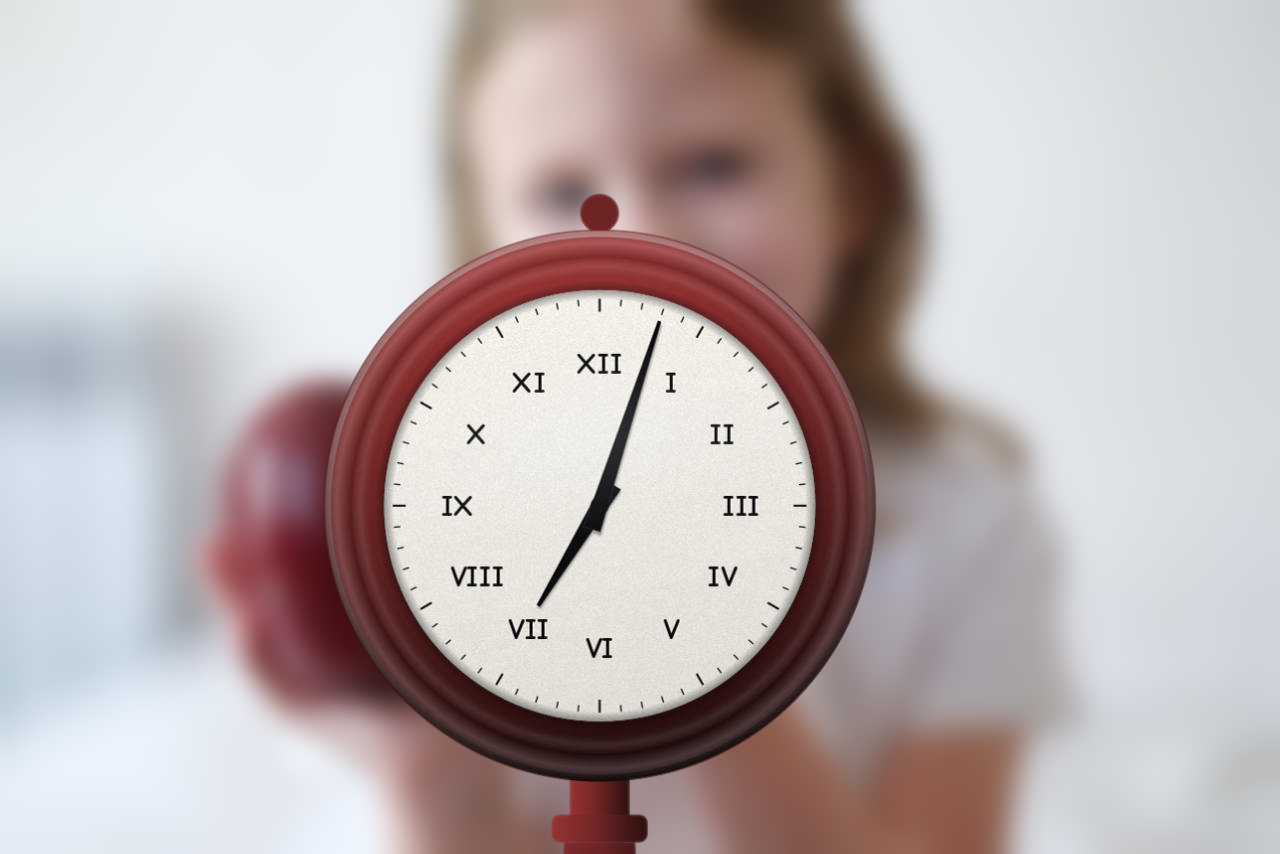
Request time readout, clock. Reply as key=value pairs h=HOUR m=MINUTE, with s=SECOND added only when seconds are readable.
h=7 m=3
